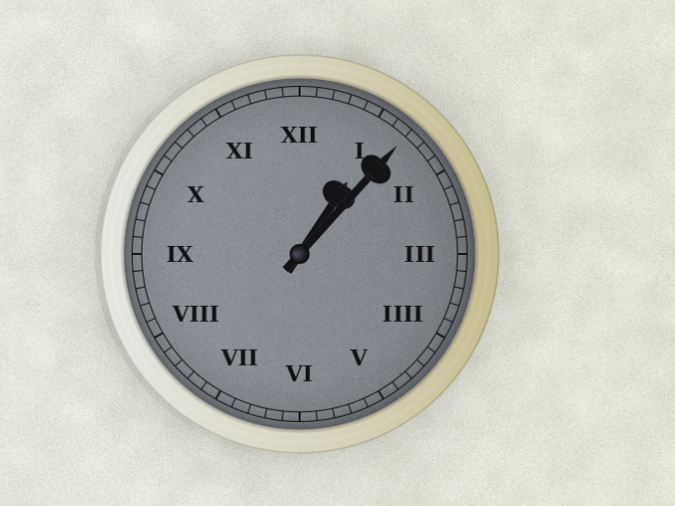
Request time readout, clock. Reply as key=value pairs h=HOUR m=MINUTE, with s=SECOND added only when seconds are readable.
h=1 m=7
